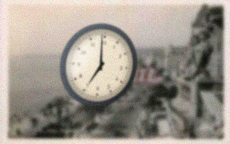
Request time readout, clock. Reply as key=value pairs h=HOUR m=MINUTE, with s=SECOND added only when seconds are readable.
h=6 m=59
